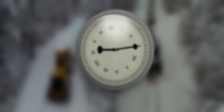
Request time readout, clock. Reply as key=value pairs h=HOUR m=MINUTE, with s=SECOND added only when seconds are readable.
h=9 m=15
